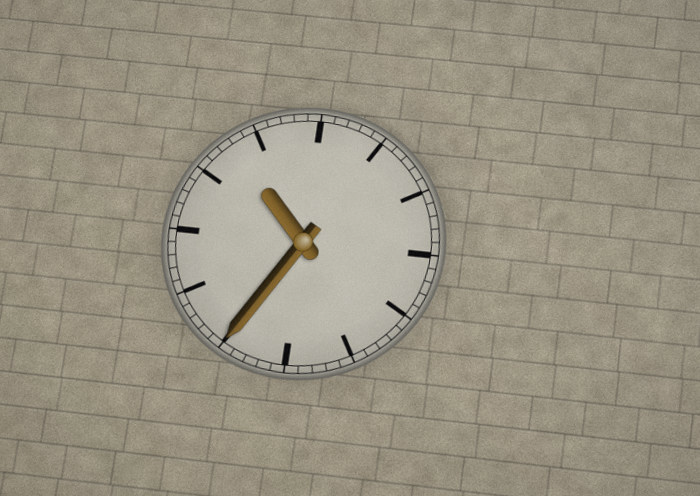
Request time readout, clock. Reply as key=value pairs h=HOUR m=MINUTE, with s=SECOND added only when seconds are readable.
h=10 m=35
